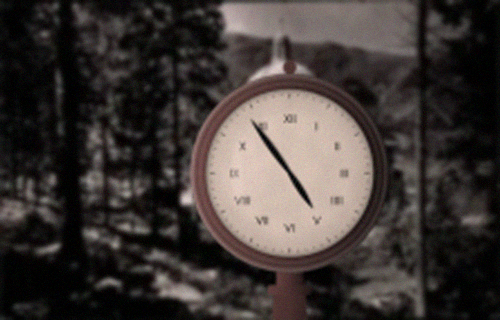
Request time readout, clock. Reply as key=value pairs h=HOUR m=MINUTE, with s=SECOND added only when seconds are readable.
h=4 m=54
